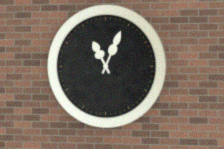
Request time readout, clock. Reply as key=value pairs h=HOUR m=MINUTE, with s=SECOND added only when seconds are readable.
h=11 m=4
